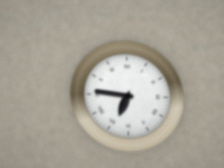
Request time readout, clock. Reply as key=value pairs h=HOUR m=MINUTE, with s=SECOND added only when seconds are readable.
h=6 m=46
